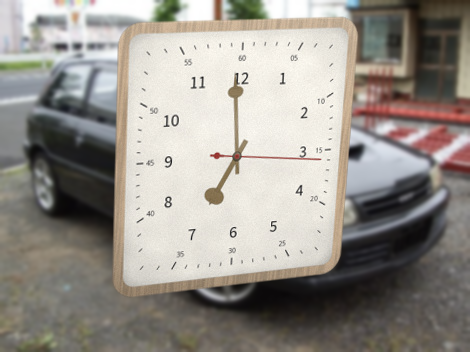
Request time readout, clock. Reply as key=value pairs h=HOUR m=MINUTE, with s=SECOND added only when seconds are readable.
h=6 m=59 s=16
